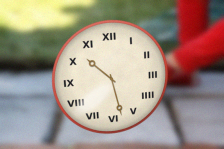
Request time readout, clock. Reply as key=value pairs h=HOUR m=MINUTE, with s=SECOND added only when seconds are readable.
h=10 m=28
